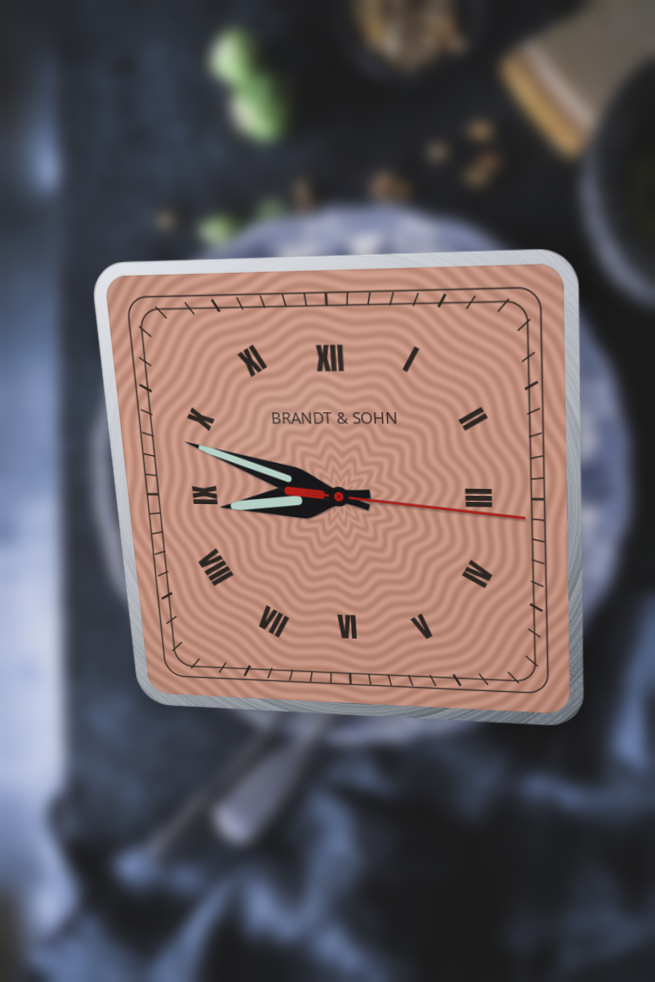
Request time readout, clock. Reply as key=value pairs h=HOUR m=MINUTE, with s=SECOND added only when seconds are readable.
h=8 m=48 s=16
